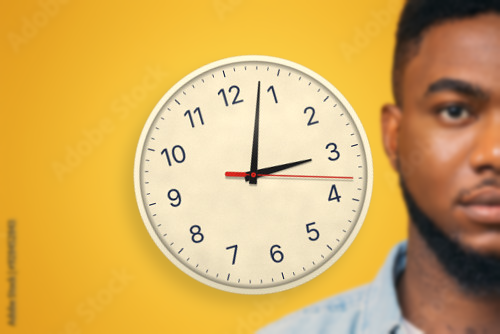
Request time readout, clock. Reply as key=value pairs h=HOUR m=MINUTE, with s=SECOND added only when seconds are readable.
h=3 m=3 s=18
